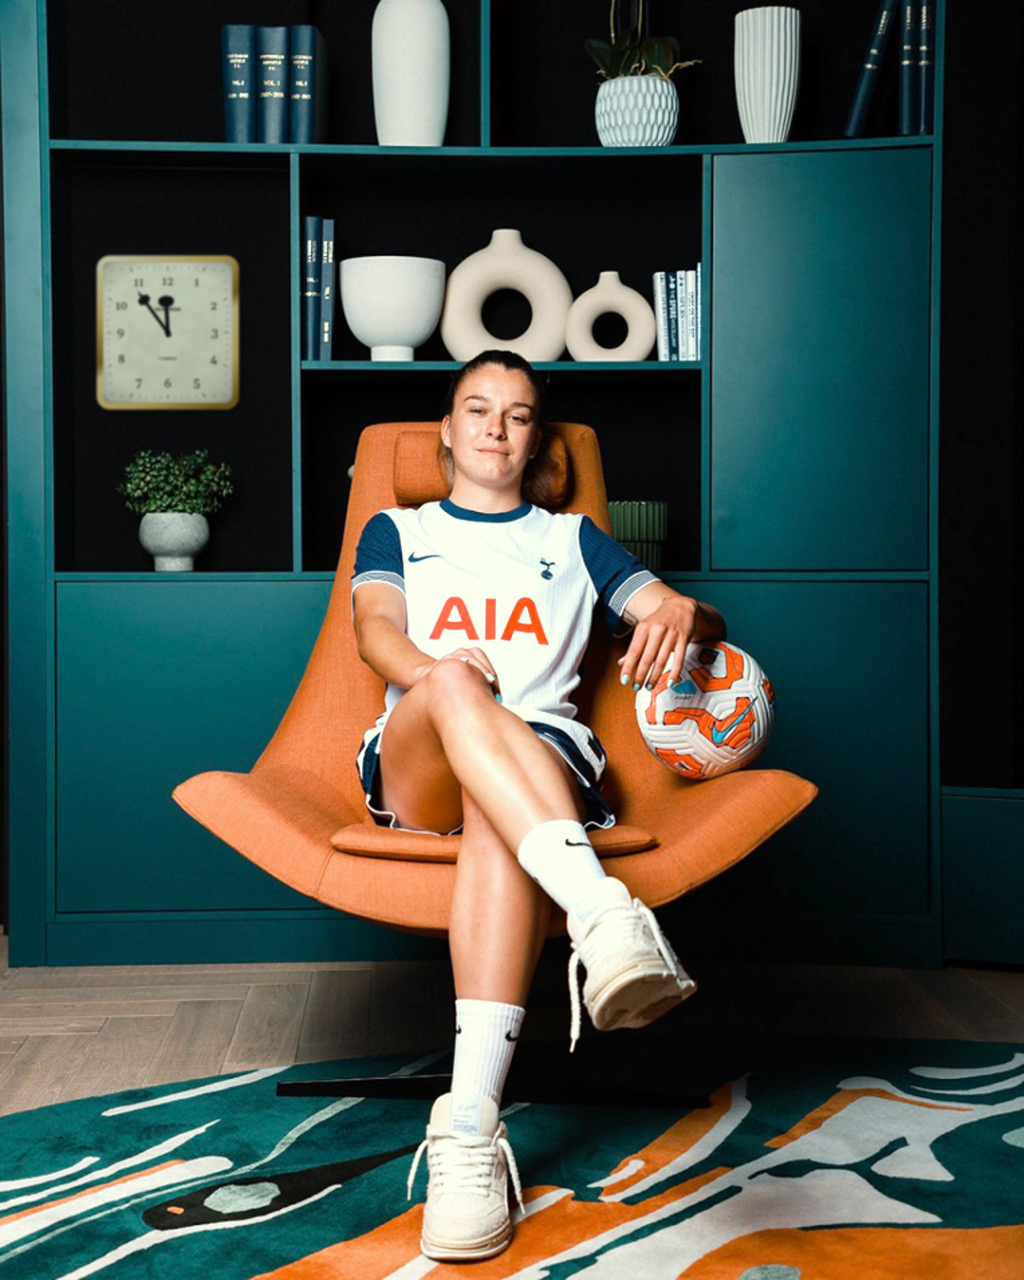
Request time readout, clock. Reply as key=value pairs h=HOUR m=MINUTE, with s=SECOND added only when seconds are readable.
h=11 m=54
